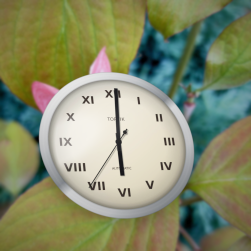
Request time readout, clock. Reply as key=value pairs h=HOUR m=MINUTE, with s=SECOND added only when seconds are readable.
h=6 m=0 s=36
